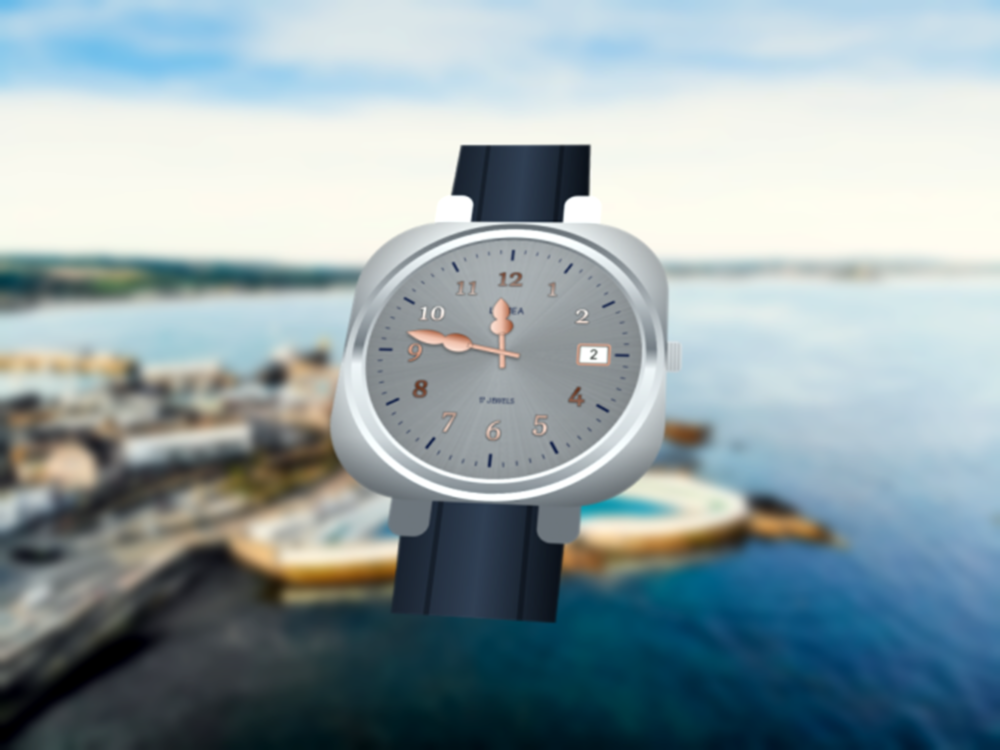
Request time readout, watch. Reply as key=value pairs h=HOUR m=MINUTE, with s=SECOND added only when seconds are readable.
h=11 m=47
